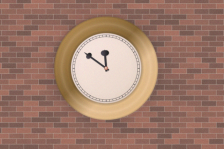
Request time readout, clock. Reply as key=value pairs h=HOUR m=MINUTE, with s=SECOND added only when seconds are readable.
h=11 m=51
